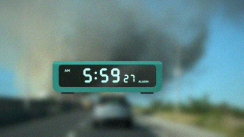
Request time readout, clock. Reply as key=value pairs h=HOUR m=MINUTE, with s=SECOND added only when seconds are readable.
h=5 m=59 s=27
